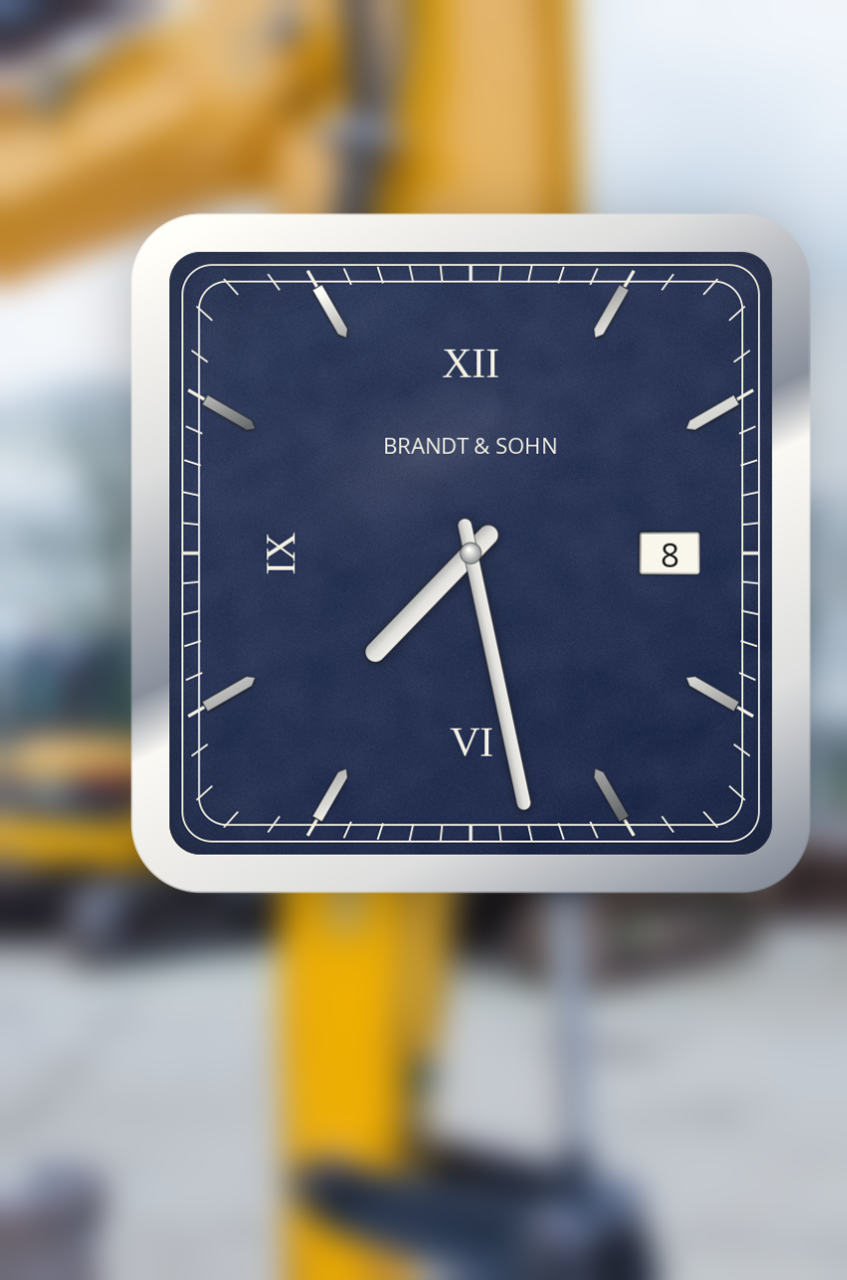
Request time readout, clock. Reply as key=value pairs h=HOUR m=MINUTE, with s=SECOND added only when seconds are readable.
h=7 m=28
